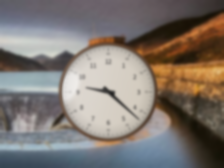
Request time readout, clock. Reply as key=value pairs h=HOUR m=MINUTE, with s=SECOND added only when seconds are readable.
h=9 m=22
